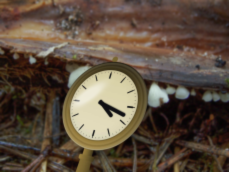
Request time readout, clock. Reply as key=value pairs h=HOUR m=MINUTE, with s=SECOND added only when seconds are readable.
h=4 m=18
